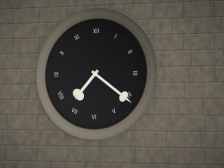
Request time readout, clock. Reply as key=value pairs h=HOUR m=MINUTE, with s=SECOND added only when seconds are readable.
h=7 m=21
